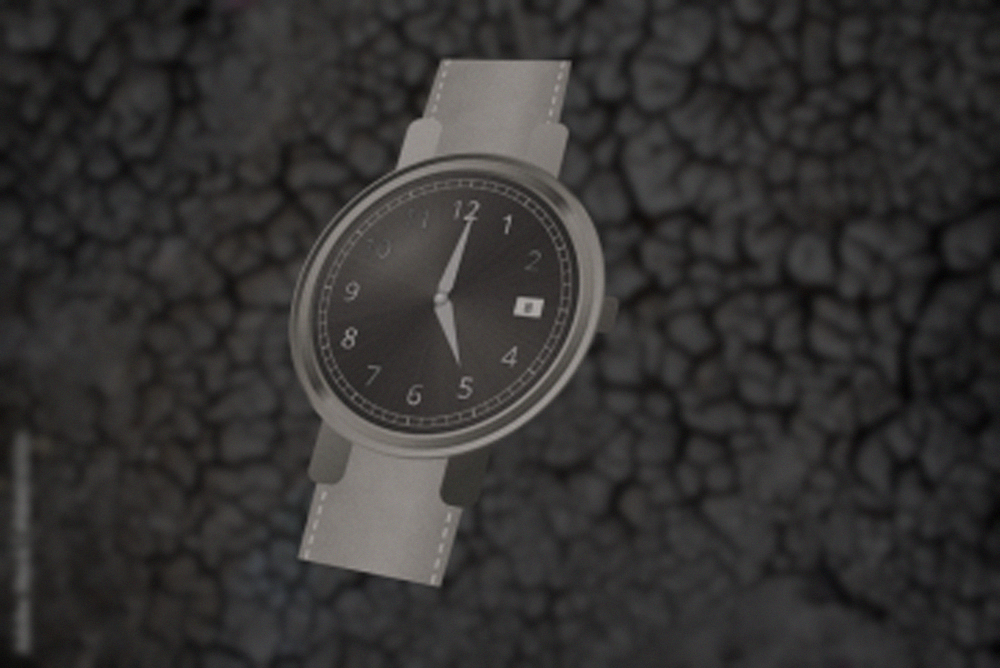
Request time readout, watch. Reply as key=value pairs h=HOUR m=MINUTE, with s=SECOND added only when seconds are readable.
h=5 m=1
